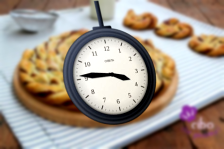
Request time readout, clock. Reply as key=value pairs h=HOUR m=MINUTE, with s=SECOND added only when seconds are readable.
h=3 m=46
